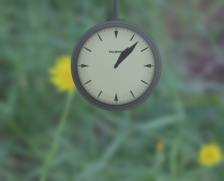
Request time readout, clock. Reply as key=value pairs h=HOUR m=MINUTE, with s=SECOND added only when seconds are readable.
h=1 m=7
